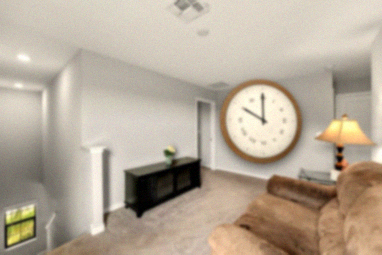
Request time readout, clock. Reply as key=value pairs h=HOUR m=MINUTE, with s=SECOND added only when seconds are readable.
h=10 m=0
